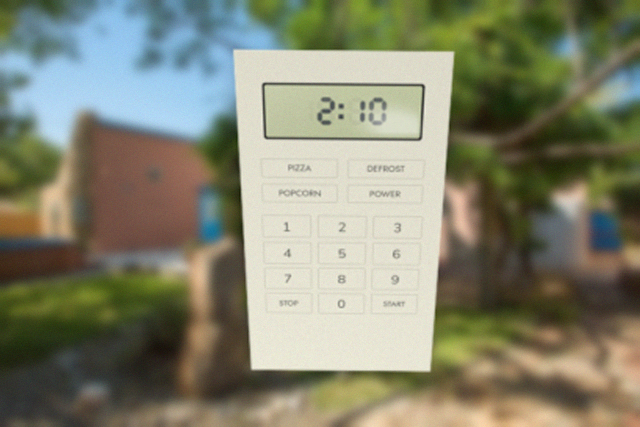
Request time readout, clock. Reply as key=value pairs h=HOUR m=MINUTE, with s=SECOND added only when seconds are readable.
h=2 m=10
